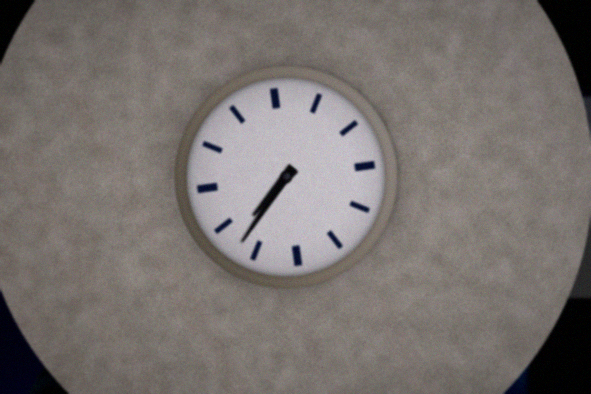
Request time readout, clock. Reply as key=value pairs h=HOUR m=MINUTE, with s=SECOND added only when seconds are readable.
h=7 m=37
